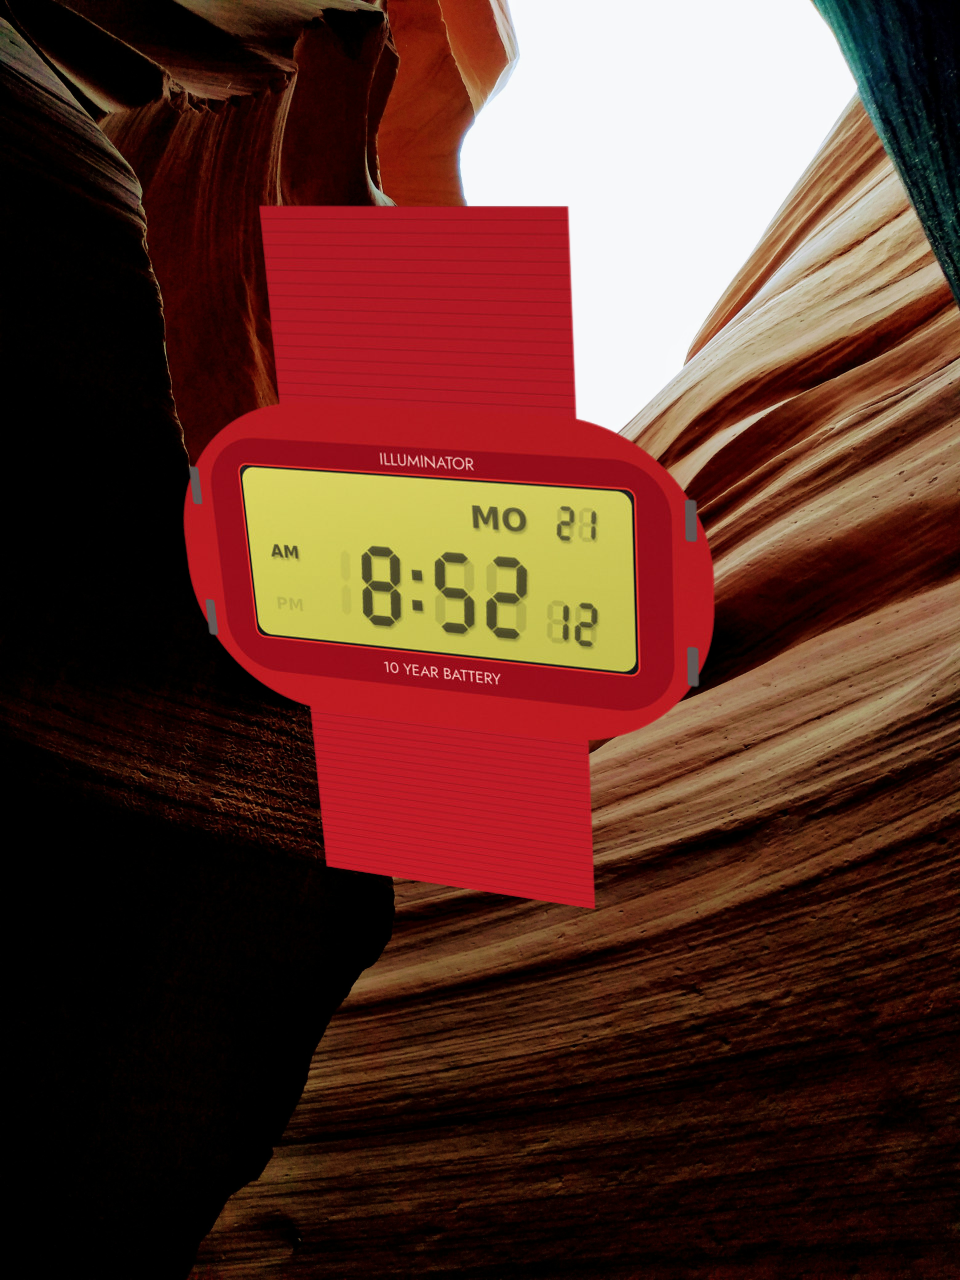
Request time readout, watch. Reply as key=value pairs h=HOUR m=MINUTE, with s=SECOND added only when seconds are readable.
h=8 m=52 s=12
